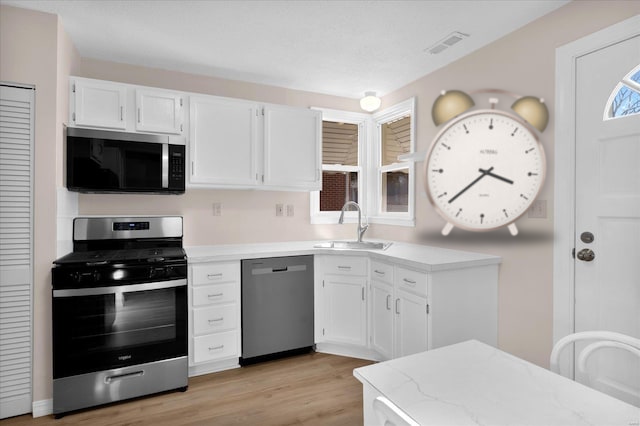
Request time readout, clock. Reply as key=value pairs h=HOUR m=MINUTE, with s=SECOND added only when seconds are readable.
h=3 m=38
